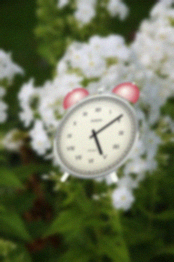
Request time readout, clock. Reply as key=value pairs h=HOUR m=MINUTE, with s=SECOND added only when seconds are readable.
h=5 m=9
